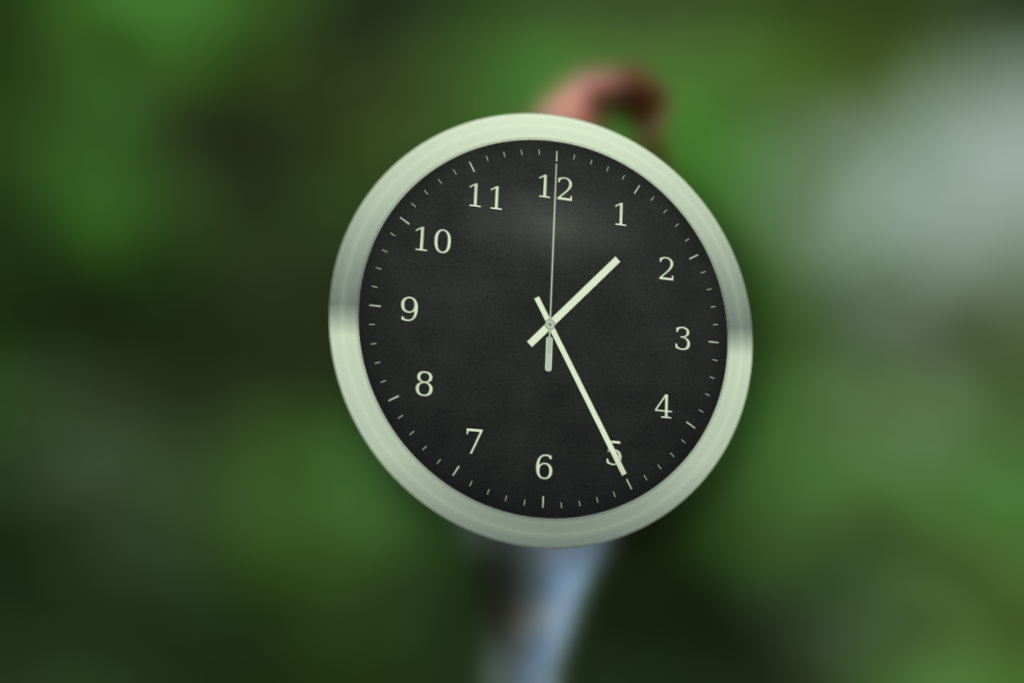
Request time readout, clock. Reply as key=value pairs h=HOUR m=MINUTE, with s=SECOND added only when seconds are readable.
h=1 m=25 s=0
